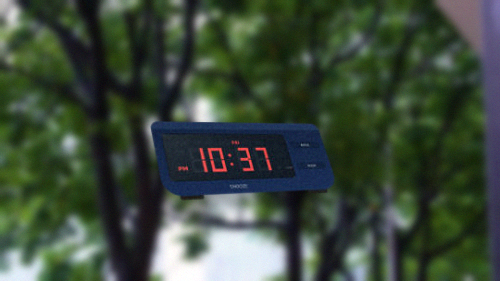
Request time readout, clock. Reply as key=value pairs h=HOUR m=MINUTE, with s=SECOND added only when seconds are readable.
h=10 m=37
